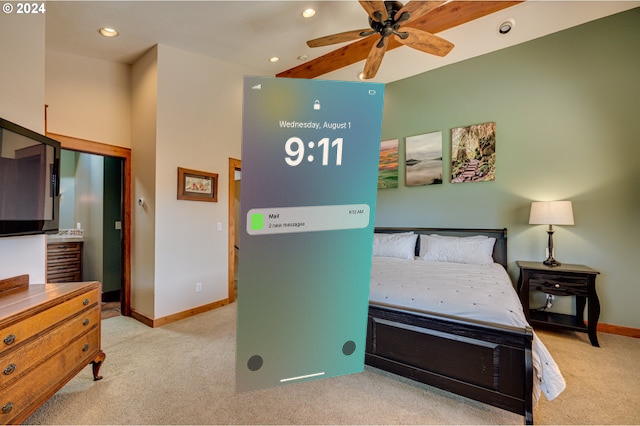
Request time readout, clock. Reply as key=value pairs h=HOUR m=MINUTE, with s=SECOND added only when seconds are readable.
h=9 m=11
